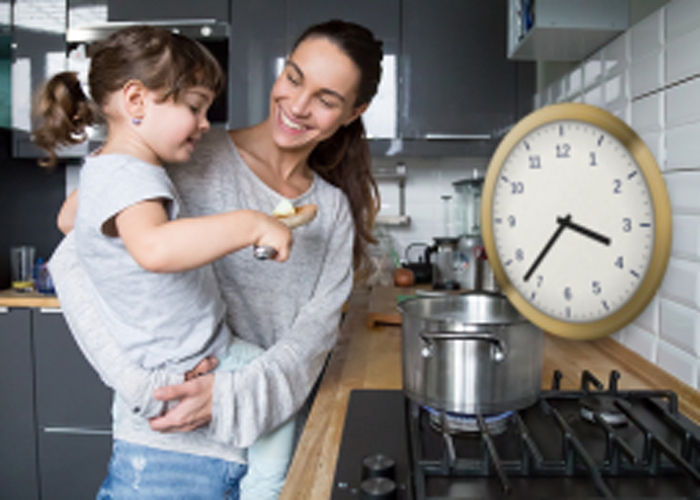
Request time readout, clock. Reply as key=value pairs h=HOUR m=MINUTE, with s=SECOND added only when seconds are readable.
h=3 m=37
